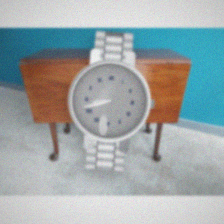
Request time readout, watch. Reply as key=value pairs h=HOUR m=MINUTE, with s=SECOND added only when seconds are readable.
h=8 m=42
